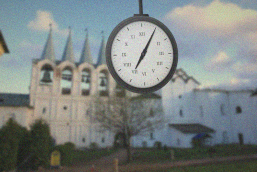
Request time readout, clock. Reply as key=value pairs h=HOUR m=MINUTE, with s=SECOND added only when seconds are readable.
h=7 m=5
